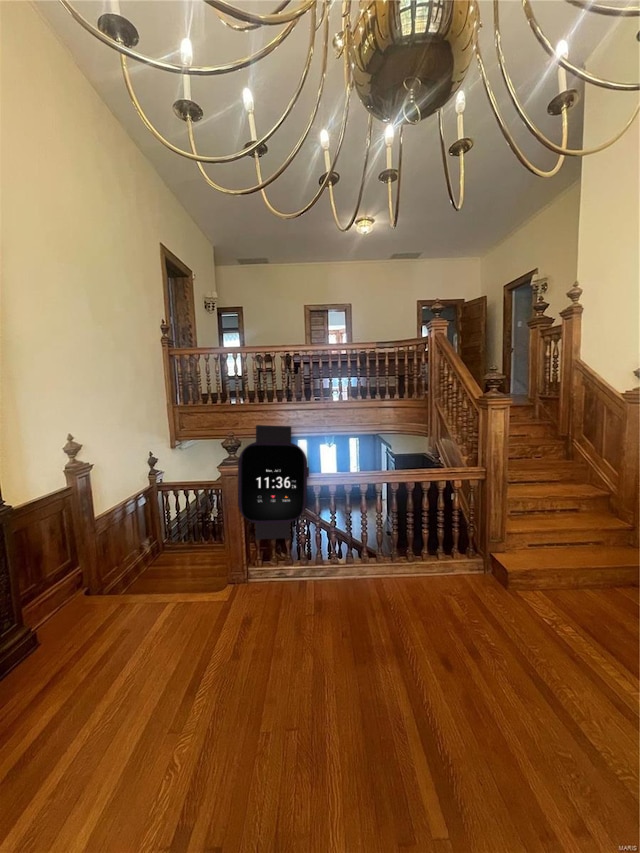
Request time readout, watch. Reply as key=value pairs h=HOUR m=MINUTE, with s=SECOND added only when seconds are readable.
h=11 m=36
